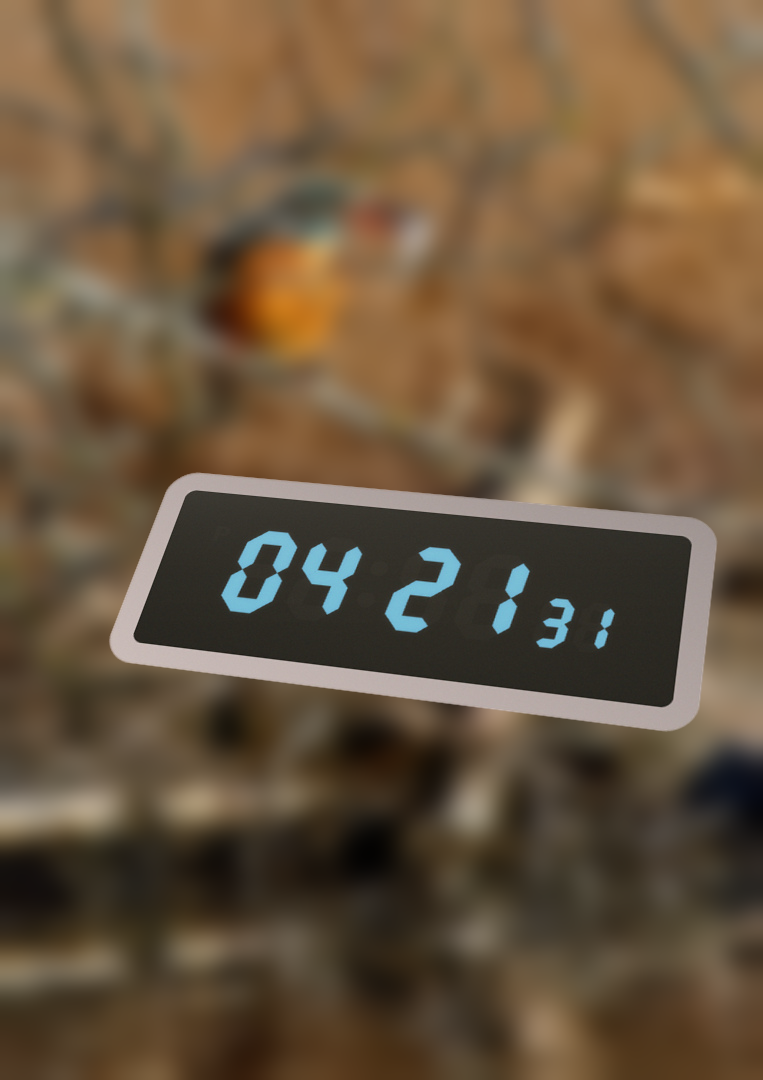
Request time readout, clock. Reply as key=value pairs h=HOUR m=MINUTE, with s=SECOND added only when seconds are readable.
h=4 m=21 s=31
